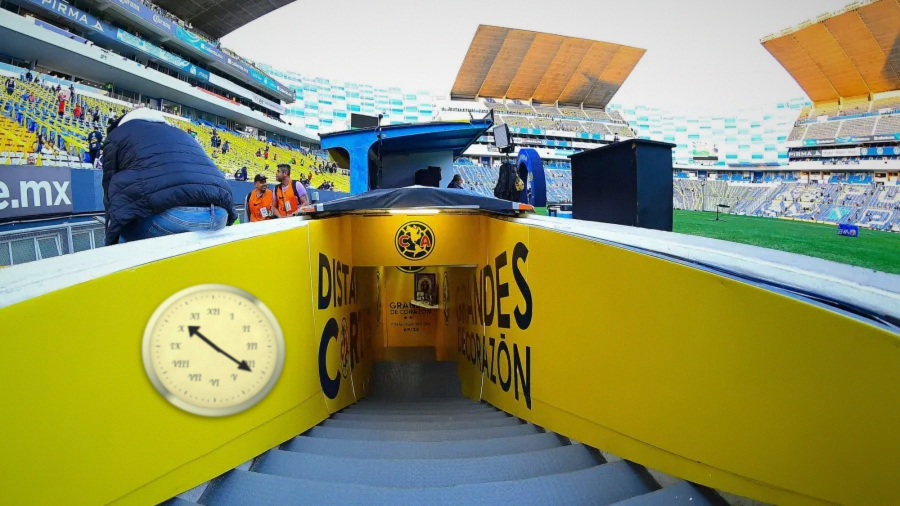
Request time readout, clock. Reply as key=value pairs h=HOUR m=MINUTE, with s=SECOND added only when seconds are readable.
h=10 m=21
